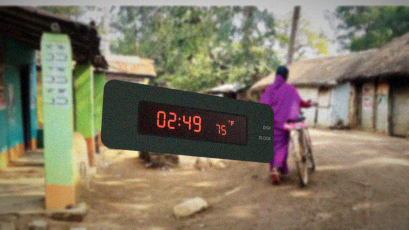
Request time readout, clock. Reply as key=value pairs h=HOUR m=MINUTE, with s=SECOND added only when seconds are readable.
h=2 m=49
